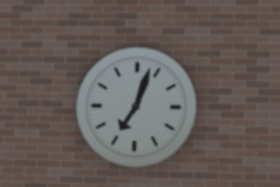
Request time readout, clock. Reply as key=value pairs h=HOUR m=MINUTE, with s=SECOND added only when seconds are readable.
h=7 m=3
